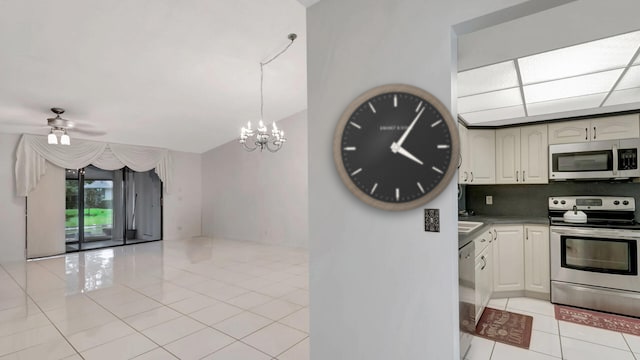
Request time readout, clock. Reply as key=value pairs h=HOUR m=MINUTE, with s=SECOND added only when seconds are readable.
h=4 m=6
